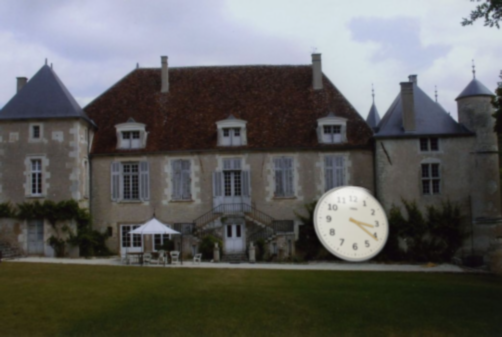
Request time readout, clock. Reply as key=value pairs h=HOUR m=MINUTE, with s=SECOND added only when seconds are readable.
h=3 m=21
